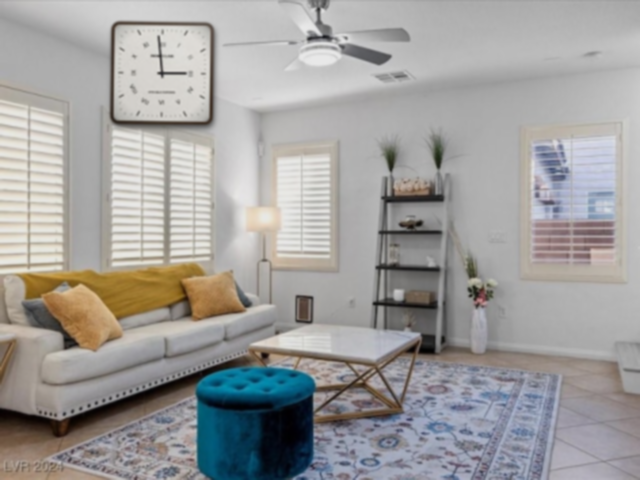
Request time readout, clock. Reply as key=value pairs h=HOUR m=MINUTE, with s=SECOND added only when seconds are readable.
h=2 m=59
